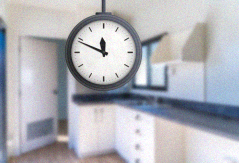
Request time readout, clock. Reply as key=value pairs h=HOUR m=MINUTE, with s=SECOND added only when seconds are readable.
h=11 m=49
